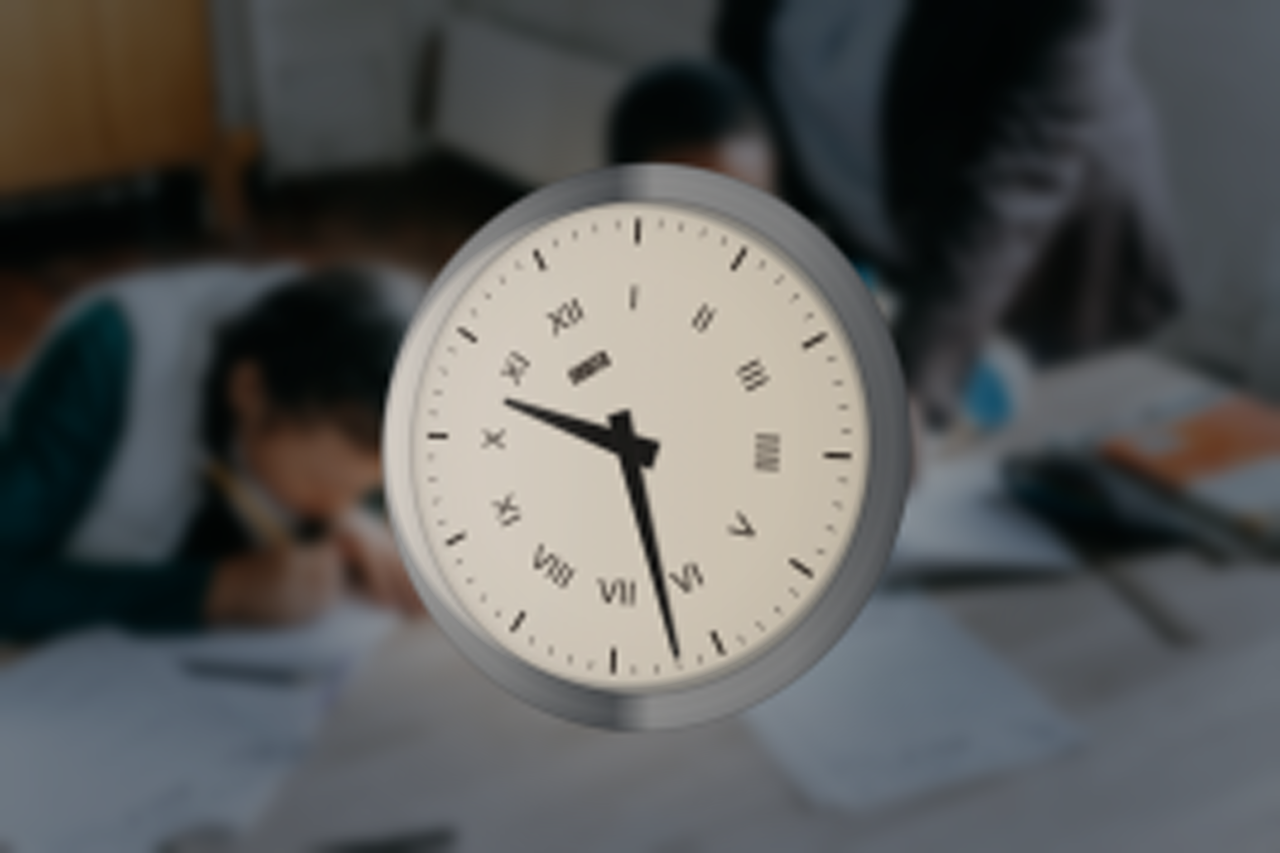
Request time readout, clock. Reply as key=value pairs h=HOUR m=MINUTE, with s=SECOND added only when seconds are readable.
h=10 m=32
